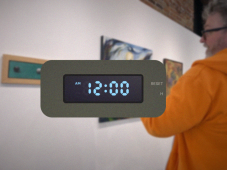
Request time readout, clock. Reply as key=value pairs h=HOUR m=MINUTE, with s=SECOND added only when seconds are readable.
h=12 m=0
